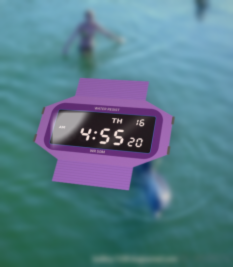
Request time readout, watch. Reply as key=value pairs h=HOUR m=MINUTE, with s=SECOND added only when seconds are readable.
h=4 m=55 s=20
